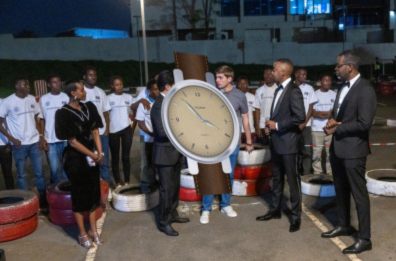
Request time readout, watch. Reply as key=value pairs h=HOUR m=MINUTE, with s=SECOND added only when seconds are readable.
h=3 m=53
